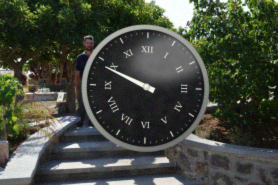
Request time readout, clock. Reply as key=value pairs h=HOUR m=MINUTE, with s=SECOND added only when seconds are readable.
h=9 m=49
